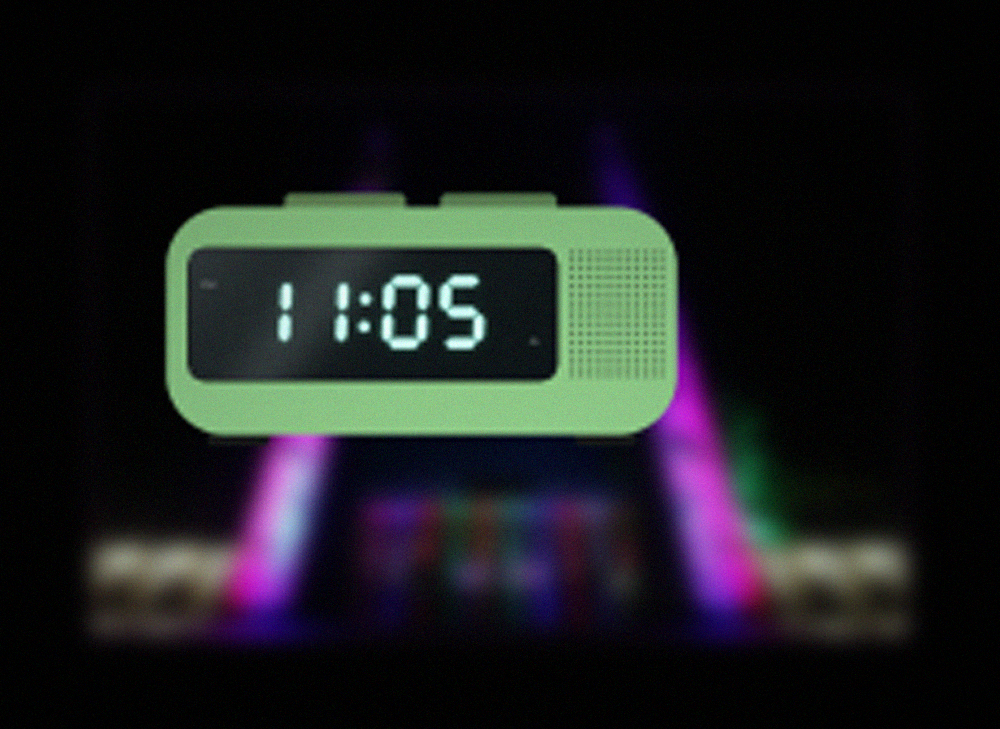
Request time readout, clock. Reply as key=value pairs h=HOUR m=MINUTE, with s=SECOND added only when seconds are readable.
h=11 m=5
